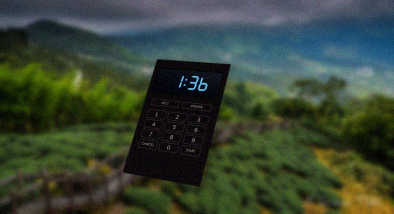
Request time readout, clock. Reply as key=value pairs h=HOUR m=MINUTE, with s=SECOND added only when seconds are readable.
h=1 m=36
